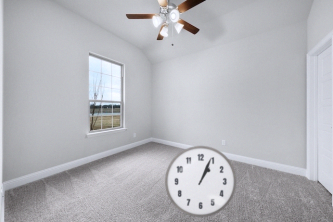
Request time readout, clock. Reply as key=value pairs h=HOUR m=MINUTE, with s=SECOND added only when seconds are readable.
h=1 m=4
